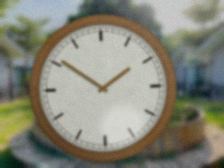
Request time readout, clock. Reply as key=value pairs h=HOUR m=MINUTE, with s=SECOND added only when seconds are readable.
h=1 m=51
